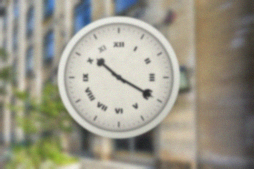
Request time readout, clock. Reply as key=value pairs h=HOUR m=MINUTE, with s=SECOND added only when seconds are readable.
h=10 m=20
